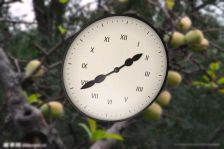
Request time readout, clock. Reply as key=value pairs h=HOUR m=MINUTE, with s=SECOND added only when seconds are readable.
h=1 m=39
